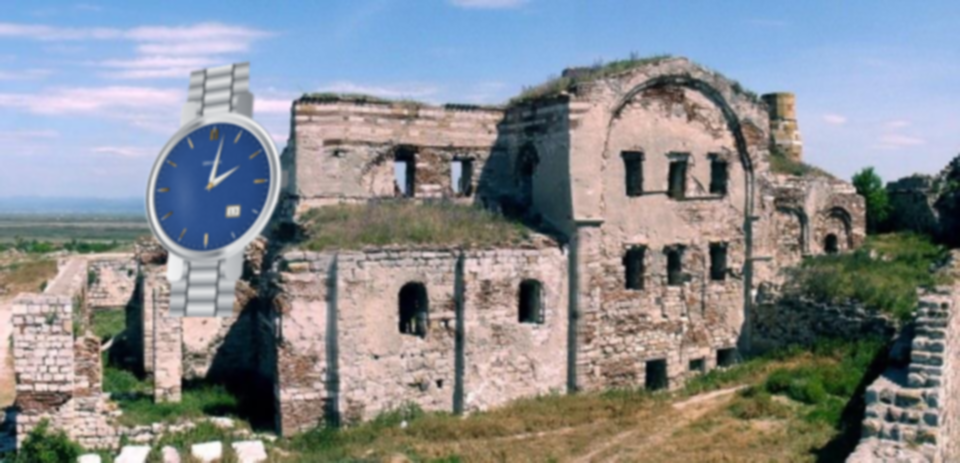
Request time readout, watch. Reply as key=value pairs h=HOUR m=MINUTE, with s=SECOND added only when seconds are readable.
h=2 m=2
